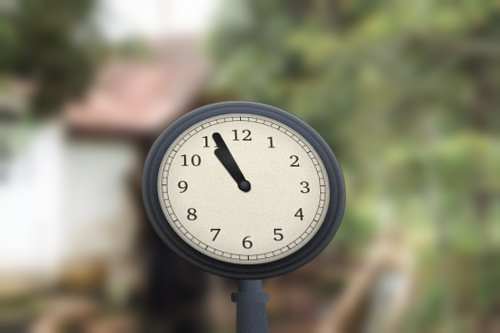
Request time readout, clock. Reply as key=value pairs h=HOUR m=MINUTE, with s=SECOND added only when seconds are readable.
h=10 m=56
